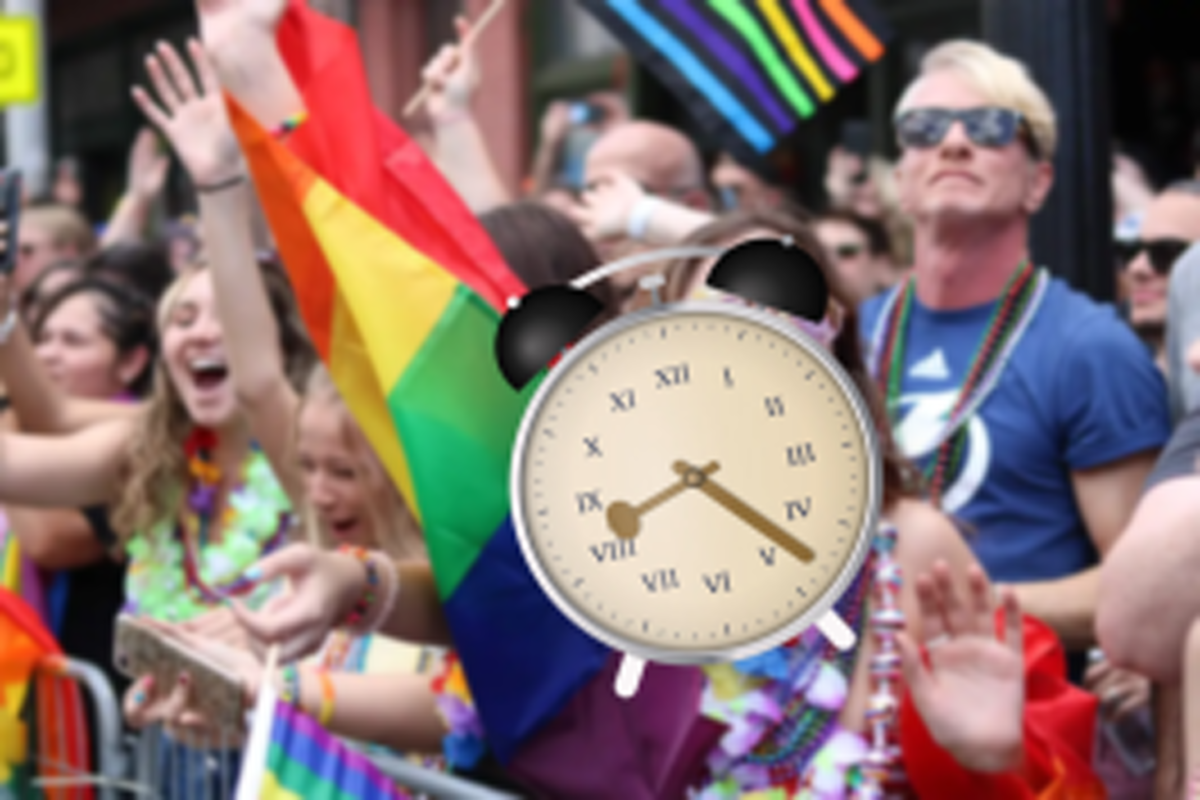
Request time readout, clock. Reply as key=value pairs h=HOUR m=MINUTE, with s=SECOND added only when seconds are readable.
h=8 m=23
